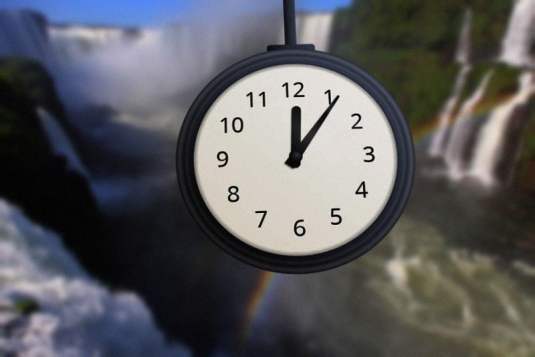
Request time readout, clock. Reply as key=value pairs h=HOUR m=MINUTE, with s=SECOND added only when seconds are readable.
h=12 m=6
